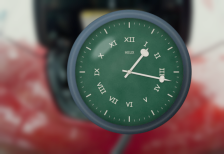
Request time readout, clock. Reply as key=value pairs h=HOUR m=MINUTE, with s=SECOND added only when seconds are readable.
h=1 m=17
